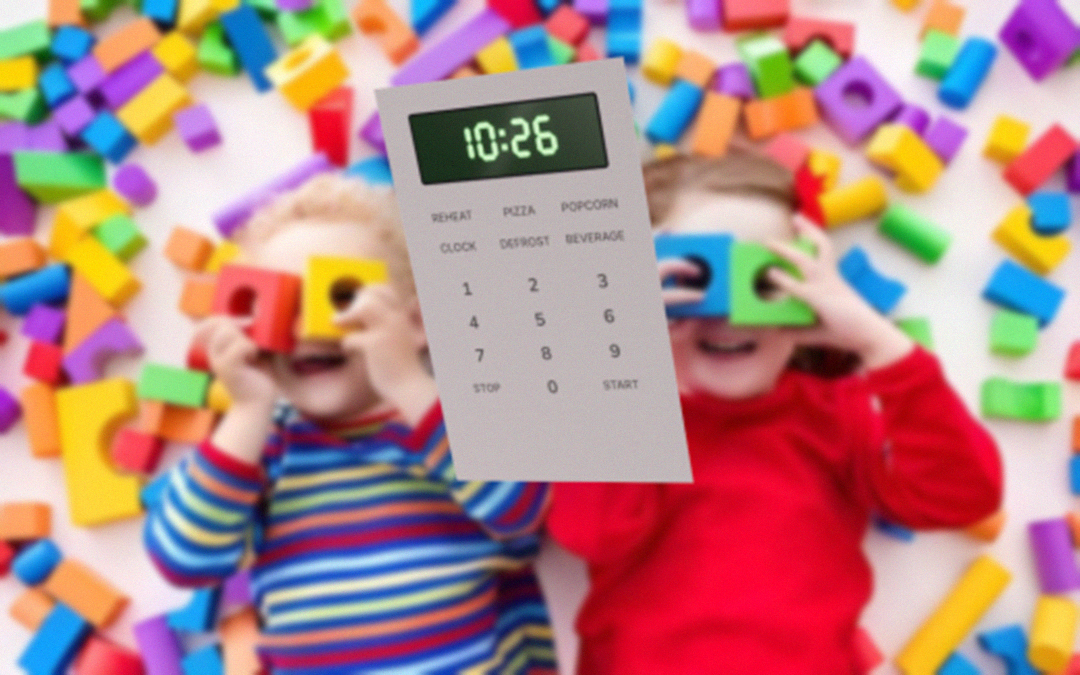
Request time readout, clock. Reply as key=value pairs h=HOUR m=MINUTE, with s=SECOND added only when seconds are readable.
h=10 m=26
